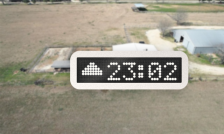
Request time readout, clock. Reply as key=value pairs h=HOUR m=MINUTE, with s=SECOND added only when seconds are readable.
h=23 m=2
